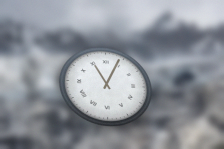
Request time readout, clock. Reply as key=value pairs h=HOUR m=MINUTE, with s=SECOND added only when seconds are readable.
h=11 m=4
